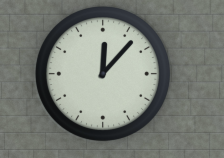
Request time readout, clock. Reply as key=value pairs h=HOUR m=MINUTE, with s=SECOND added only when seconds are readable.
h=12 m=7
